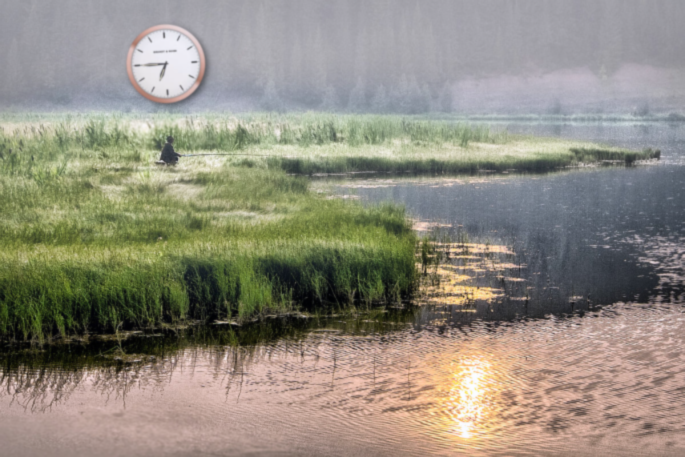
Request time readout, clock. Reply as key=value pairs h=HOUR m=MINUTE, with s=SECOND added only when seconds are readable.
h=6 m=45
